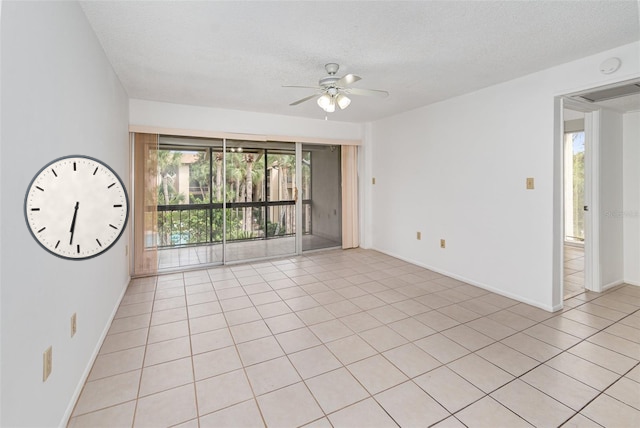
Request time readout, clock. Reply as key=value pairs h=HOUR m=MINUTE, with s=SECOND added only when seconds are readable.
h=6 m=32
